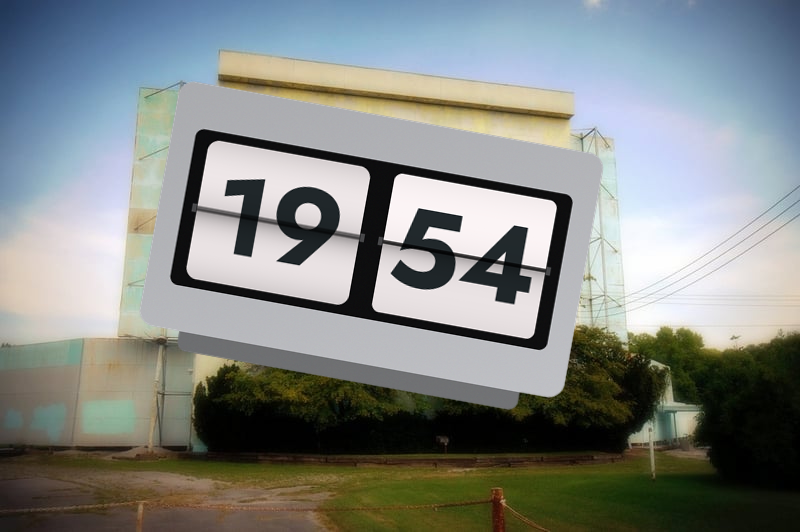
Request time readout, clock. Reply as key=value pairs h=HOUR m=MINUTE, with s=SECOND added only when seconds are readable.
h=19 m=54
